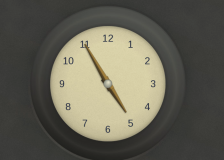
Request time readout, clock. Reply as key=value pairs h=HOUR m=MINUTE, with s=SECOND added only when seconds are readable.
h=4 m=55
